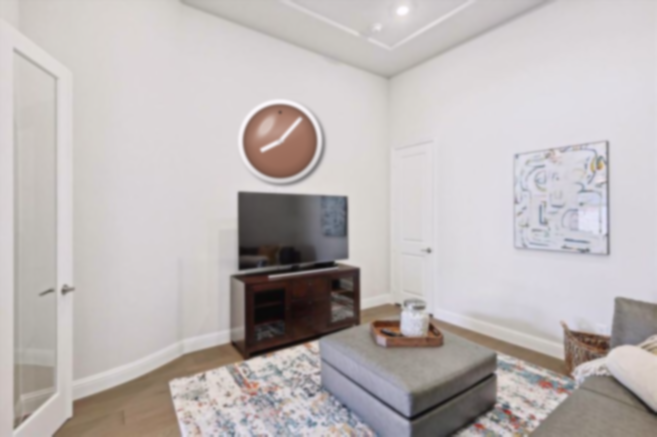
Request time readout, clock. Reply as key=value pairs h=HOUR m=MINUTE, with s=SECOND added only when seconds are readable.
h=8 m=7
